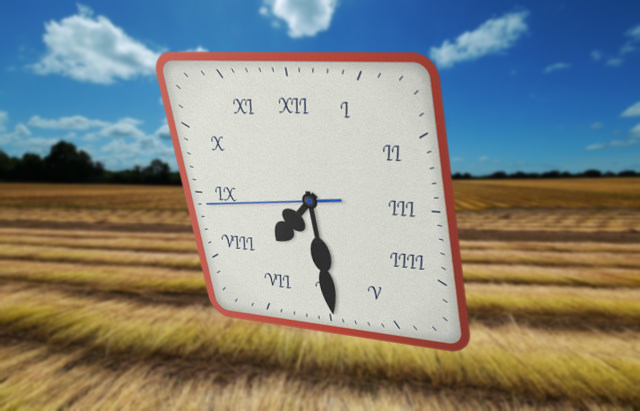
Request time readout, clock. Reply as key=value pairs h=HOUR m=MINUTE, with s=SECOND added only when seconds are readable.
h=7 m=29 s=44
